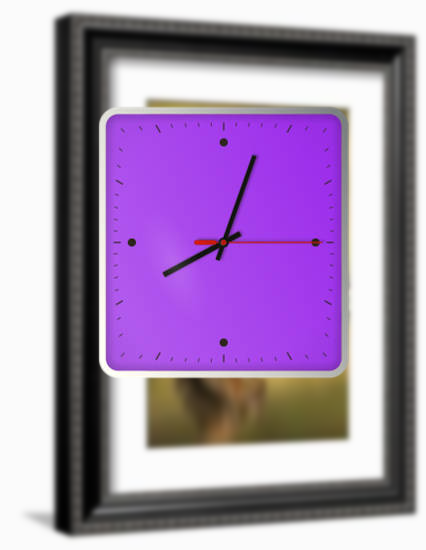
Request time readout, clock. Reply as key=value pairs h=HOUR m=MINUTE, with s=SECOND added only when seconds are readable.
h=8 m=3 s=15
